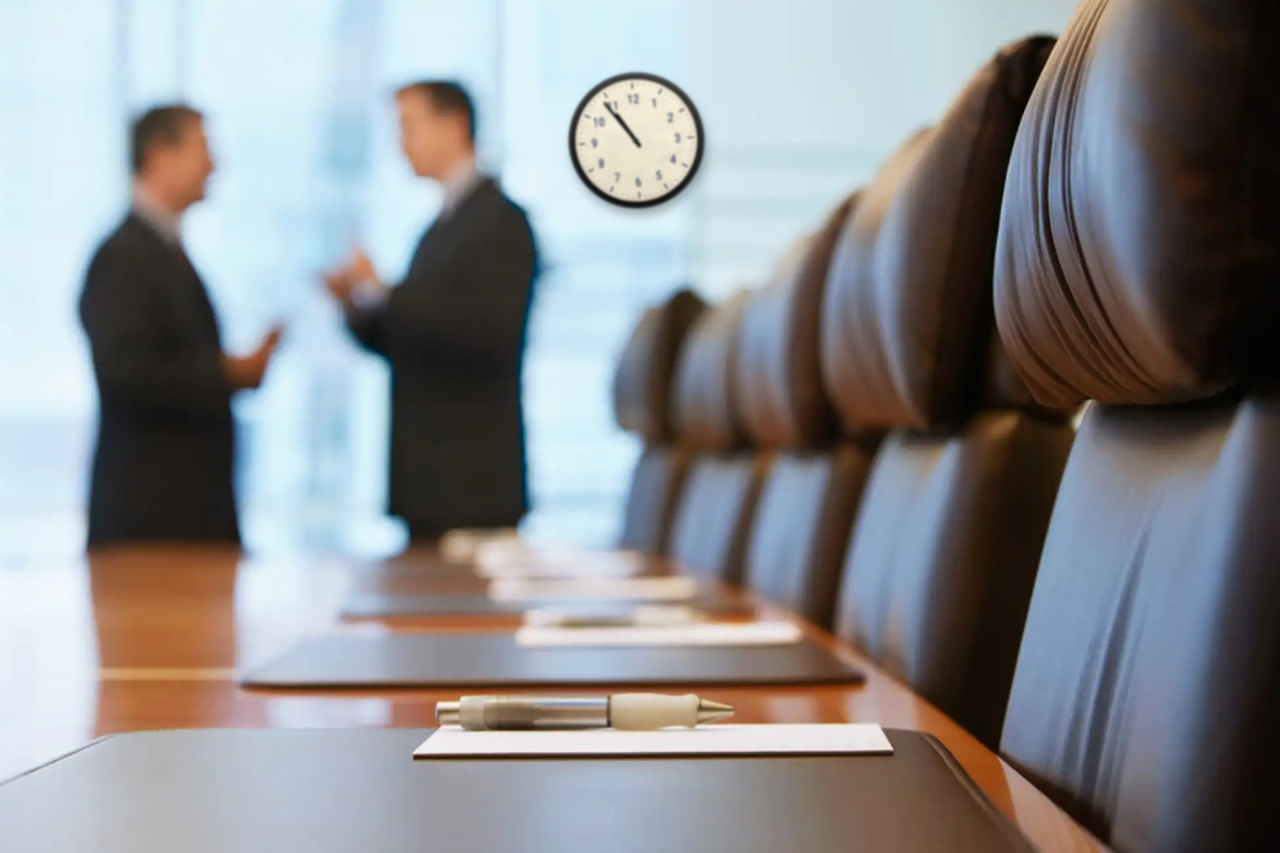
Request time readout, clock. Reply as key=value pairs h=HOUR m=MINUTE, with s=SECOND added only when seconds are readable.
h=10 m=54
